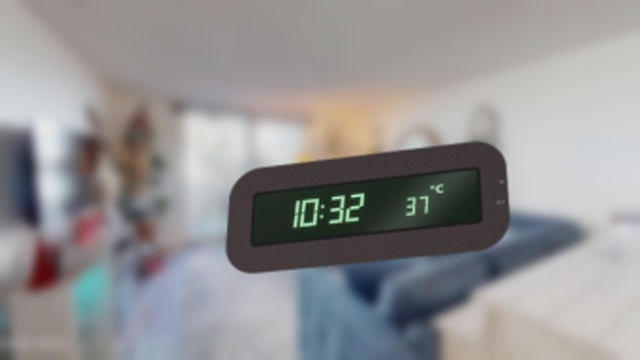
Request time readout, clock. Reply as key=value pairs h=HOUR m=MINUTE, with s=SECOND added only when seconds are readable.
h=10 m=32
